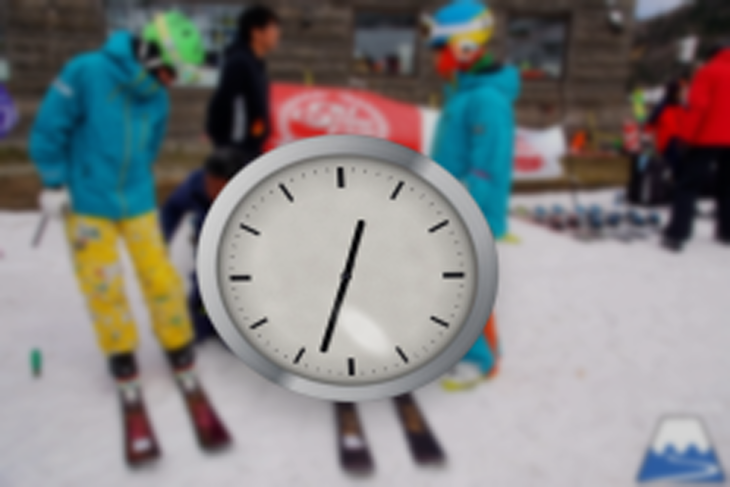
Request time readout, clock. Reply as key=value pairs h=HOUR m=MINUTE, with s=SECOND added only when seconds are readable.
h=12 m=33
